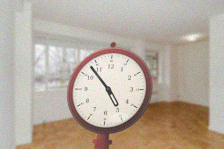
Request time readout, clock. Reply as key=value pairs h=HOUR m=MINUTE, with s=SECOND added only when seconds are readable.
h=4 m=53
